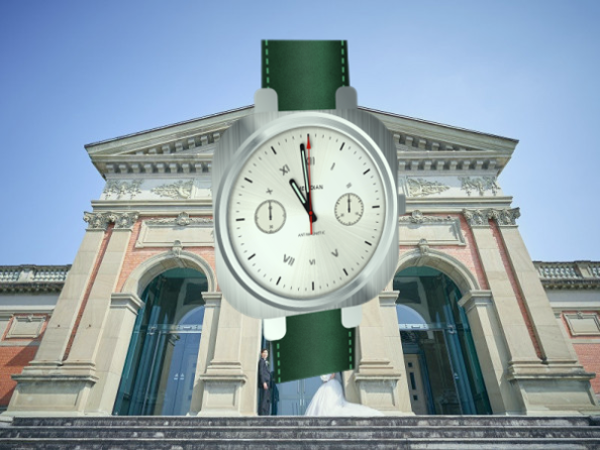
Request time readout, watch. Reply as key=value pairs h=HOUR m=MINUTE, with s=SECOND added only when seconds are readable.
h=10 m=59
